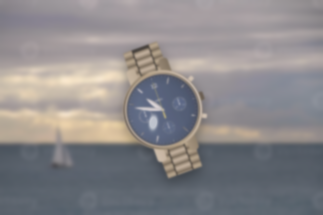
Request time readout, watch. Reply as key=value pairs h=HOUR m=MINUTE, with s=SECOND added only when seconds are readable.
h=10 m=49
